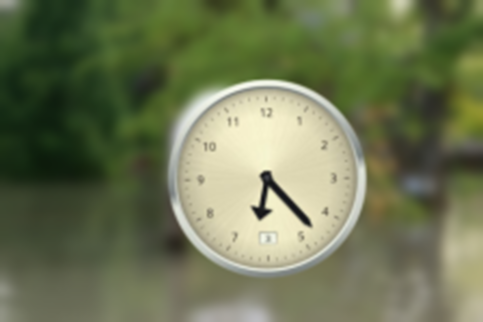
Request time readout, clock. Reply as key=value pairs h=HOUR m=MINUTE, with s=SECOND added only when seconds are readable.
h=6 m=23
